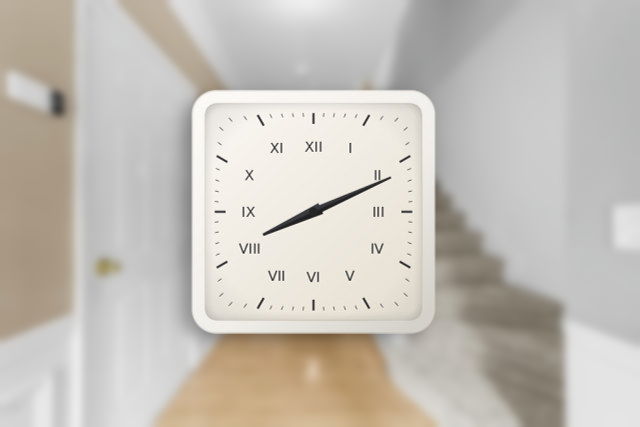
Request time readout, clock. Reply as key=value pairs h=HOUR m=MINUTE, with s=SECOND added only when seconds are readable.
h=8 m=11
